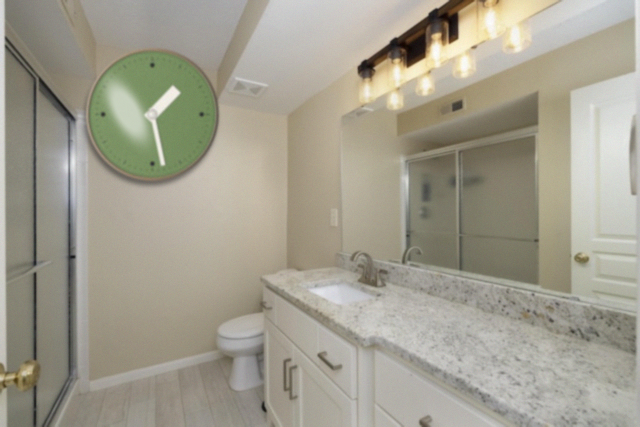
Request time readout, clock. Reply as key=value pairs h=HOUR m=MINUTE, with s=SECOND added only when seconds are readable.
h=1 m=28
